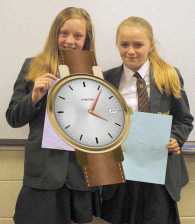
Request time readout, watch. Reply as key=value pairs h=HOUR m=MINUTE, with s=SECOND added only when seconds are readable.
h=4 m=6
